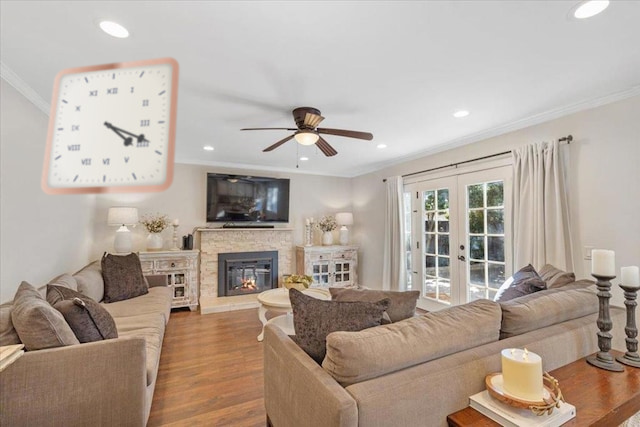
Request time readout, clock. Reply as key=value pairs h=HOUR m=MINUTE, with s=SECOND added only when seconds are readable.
h=4 m=19
